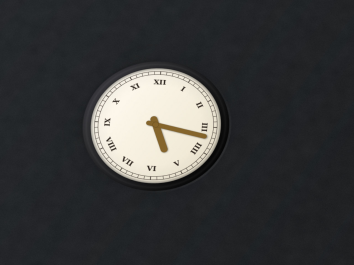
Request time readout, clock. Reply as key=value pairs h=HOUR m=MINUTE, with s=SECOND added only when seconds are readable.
h=5 m=17
